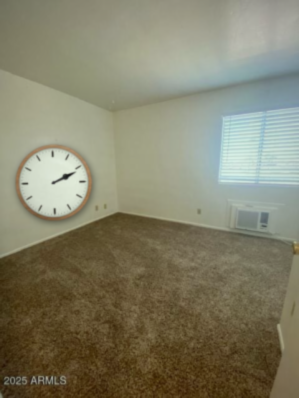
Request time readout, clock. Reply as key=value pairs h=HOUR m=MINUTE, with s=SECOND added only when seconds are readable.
h=2 m=11
